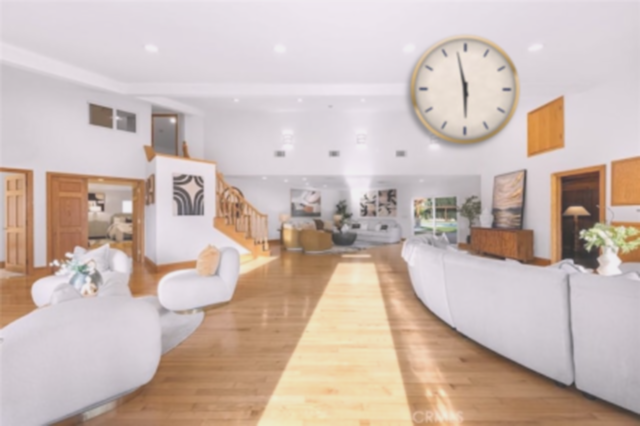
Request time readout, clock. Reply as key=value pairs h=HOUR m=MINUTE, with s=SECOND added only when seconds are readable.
h=5 m=58
